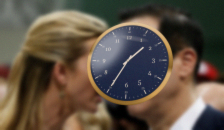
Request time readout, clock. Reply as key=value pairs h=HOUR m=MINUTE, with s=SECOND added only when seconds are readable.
h=1 m=35
